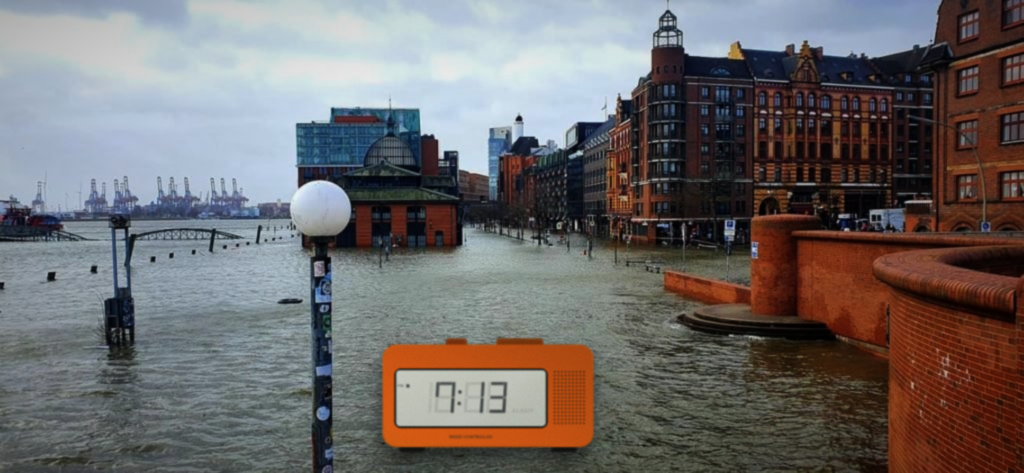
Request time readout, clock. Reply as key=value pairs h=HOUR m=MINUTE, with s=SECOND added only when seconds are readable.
h=7 m=13
